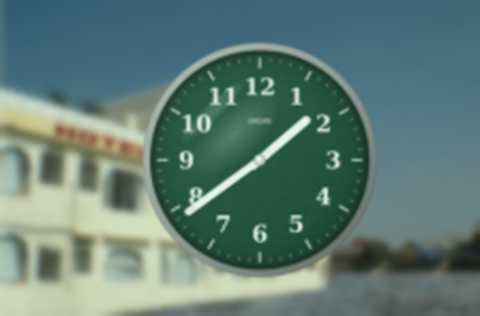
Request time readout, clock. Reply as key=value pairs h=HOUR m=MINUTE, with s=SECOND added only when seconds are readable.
h=1 m=39
